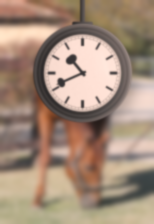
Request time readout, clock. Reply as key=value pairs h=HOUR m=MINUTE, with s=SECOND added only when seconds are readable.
h=10 m=41
